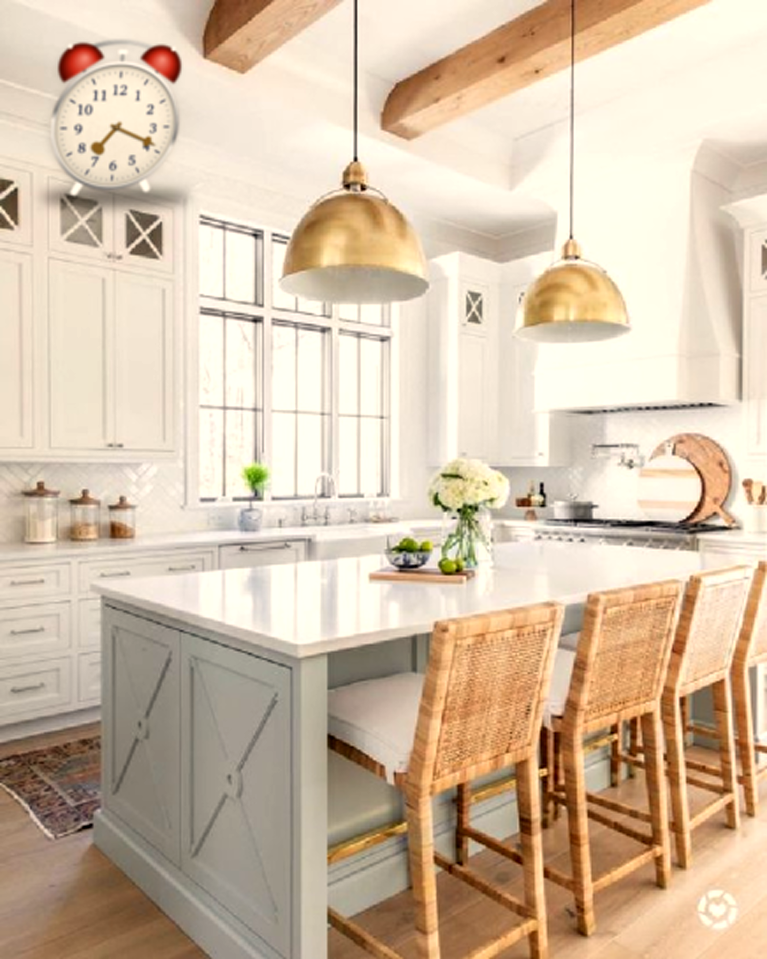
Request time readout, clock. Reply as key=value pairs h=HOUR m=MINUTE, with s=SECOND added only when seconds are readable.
h=7 m=19
